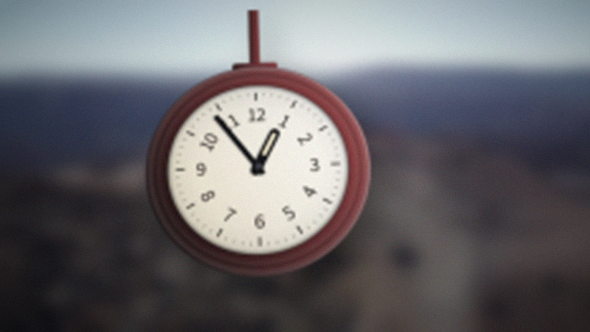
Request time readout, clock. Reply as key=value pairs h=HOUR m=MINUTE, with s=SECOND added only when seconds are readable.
h=12 m=54
